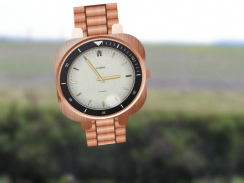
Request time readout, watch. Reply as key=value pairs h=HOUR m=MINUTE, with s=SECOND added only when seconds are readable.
h=2 m=55
